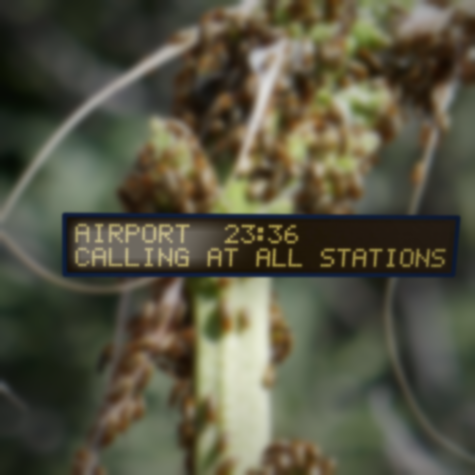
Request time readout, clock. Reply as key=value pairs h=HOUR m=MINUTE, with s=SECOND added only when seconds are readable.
h=23 m=36
